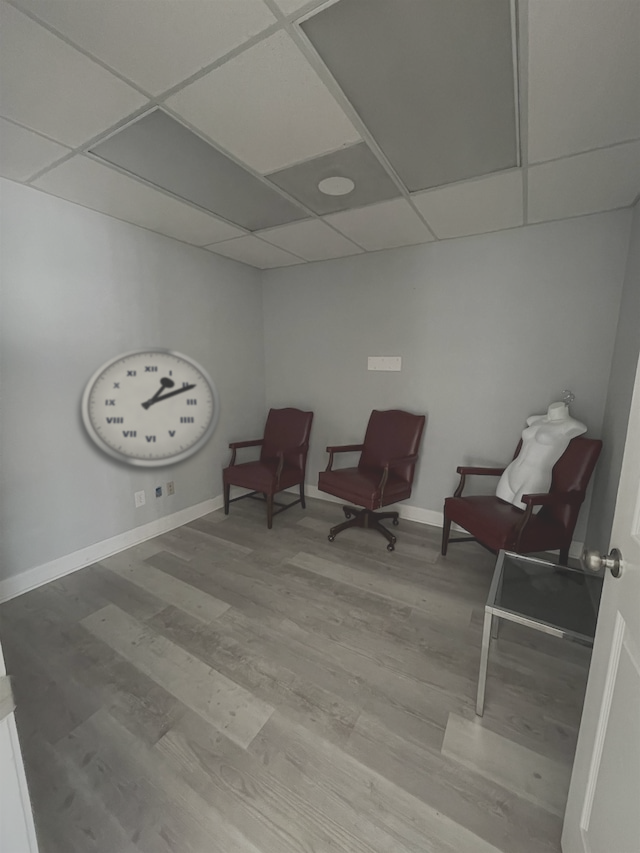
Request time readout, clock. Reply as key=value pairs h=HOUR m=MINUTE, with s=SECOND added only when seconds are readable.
h=1 m=11
